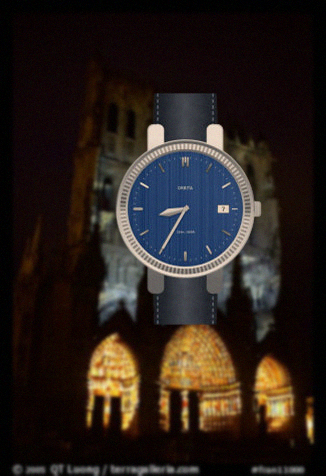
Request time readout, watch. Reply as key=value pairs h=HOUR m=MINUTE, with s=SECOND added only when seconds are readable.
h=8 m=35
